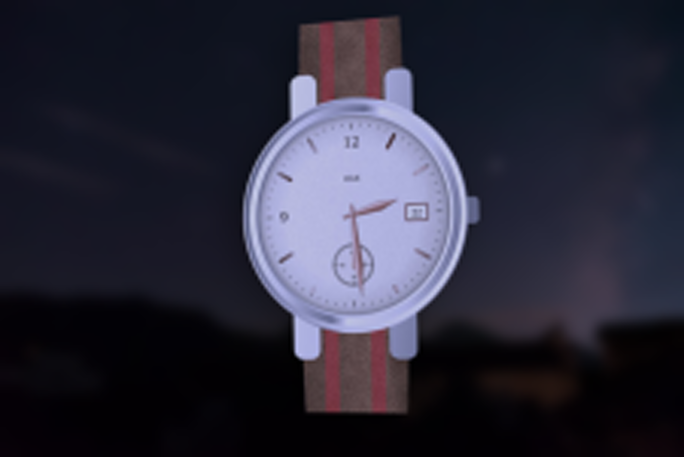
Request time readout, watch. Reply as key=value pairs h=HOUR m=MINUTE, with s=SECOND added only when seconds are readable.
h=2 m=29
